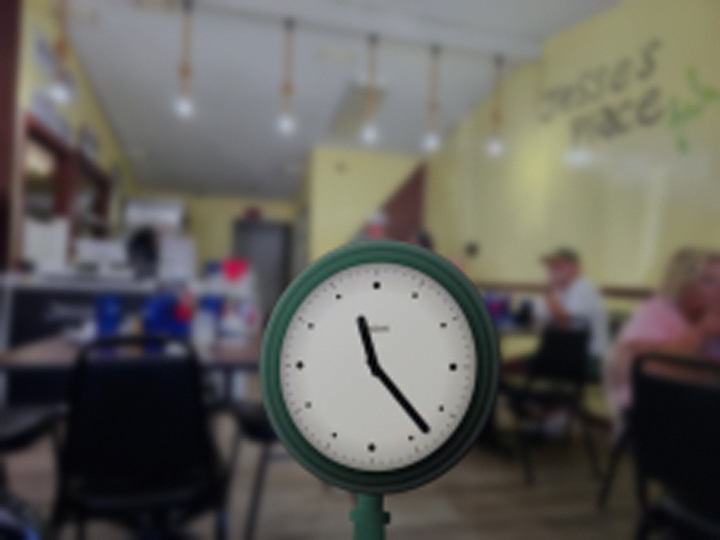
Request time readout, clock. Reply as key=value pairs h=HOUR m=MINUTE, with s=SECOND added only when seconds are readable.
h=11 m=23
